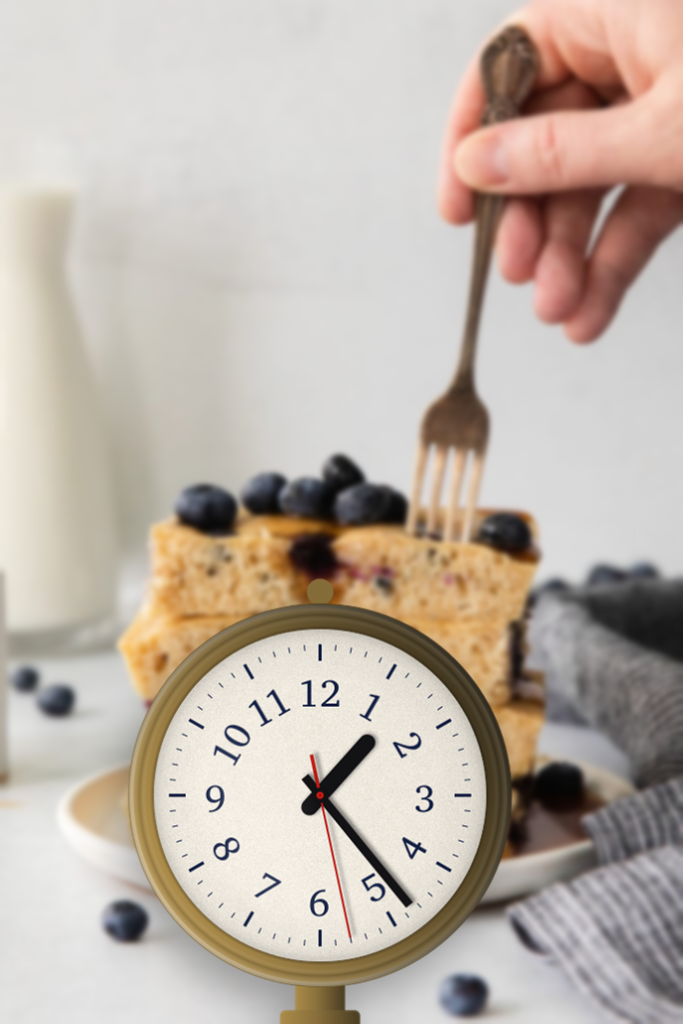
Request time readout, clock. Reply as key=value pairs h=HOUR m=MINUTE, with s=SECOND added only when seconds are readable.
h=1 m=23 s=28
